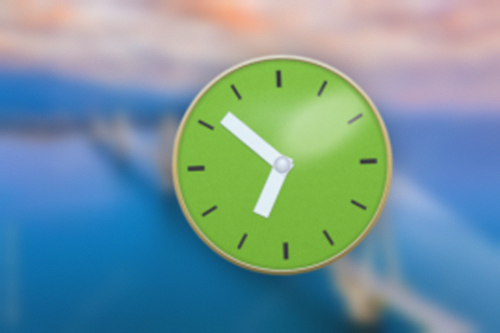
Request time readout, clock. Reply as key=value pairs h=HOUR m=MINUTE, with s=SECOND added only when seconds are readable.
h=6 m=52
